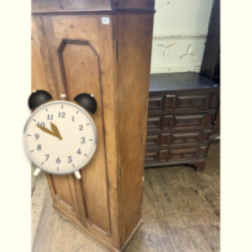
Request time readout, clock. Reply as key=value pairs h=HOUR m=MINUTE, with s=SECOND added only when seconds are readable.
h=10 m=49
